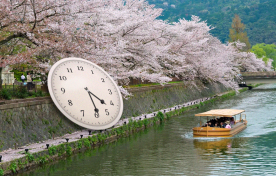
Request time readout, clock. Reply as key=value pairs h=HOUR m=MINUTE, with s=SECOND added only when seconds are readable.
h=4 m=29
